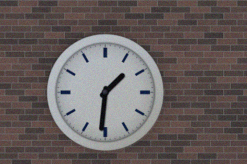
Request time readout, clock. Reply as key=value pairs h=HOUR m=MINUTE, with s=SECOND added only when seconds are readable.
h=1 m=31
